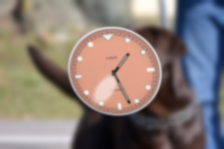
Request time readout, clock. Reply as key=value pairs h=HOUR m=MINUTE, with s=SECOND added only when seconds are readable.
h=1 m=27
